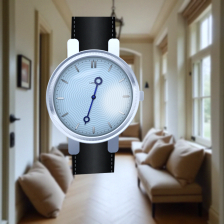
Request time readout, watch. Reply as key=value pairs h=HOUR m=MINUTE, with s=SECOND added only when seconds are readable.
h=12 m=33
